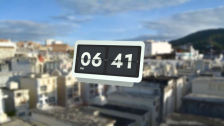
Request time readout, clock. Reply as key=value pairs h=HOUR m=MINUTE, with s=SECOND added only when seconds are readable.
h=6 m=41
